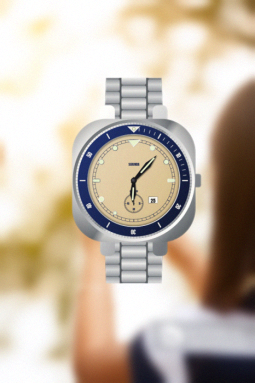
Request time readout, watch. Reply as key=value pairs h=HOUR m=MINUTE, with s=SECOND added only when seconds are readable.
h=6 m=7
